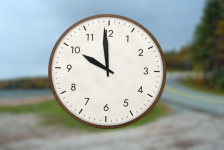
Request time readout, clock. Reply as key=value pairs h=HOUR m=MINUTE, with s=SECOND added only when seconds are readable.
h=9 m=59
